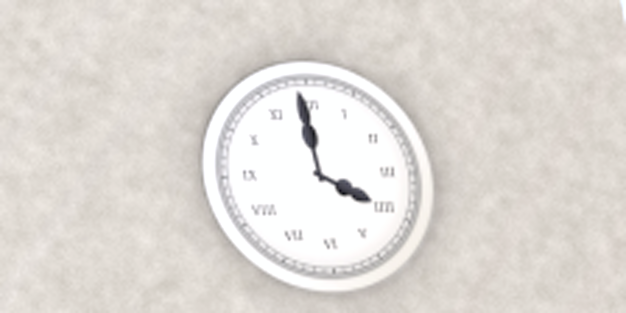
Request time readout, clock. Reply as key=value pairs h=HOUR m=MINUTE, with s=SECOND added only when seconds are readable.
h=3 m=59
